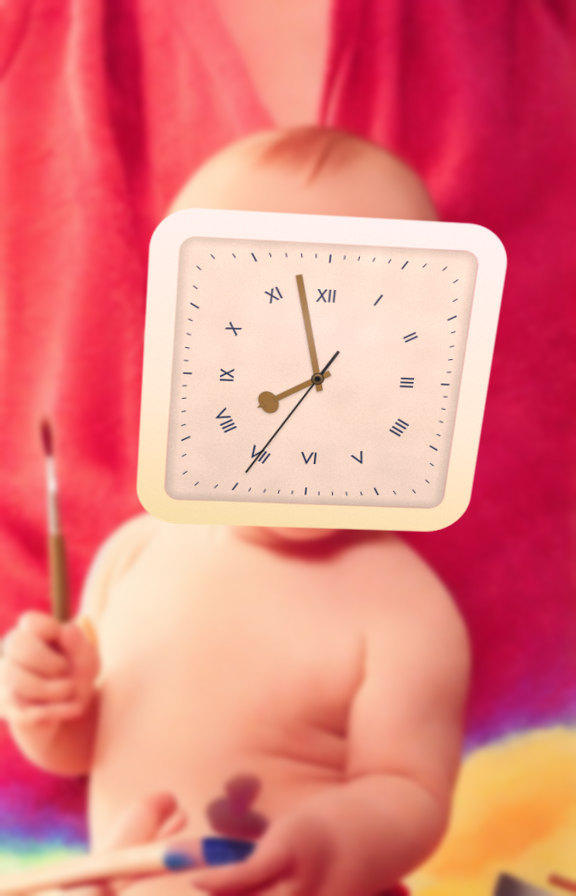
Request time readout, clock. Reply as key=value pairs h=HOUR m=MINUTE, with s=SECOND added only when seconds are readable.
h=7 m=57 s=35
